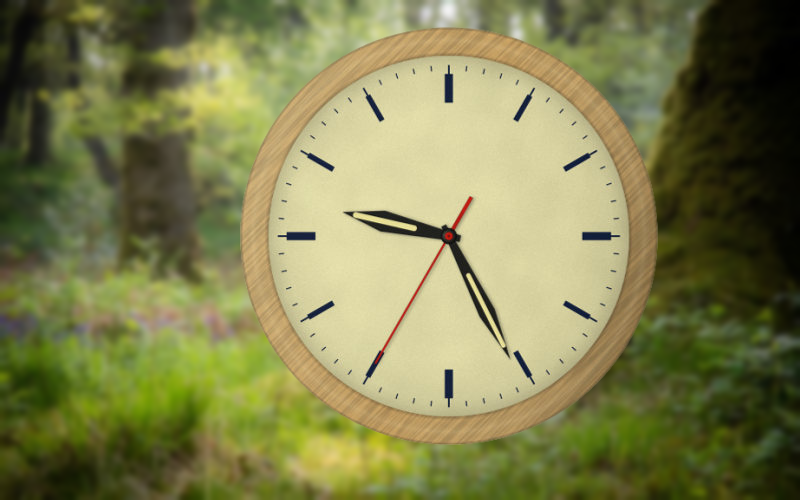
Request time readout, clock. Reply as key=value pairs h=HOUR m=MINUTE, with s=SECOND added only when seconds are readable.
h=9 m=25 s=35
